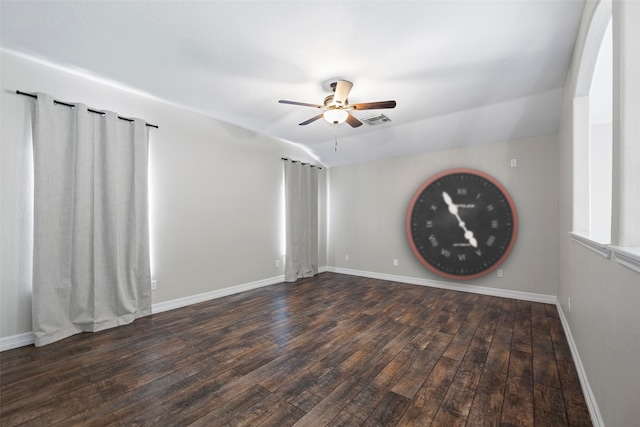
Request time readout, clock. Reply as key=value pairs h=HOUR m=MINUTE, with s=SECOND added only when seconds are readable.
h=4 m=55
